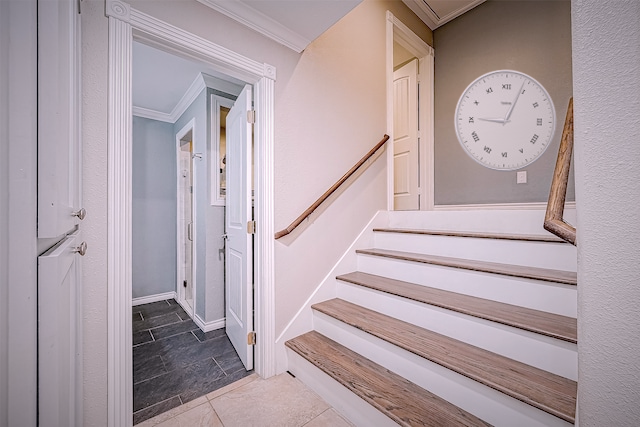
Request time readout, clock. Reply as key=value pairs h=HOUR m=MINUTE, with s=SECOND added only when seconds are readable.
h=9 m=4
